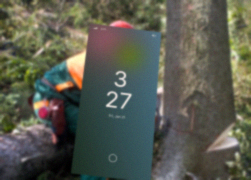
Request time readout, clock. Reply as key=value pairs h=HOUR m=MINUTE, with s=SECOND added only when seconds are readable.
h=3 m=27
